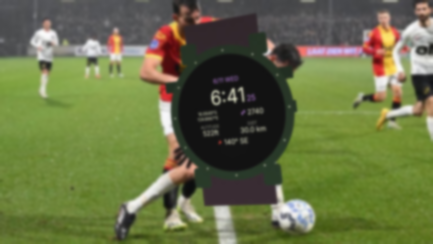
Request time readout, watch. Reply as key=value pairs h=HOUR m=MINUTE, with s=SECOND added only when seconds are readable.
h=6 m=41
